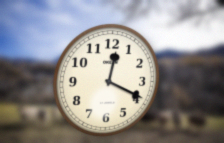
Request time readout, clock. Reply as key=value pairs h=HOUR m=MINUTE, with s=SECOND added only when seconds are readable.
h=12 m=19
